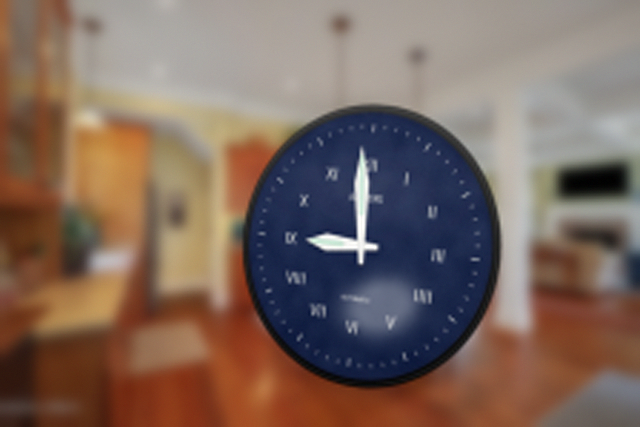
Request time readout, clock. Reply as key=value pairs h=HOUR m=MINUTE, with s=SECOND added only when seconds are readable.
h=8 m=59
